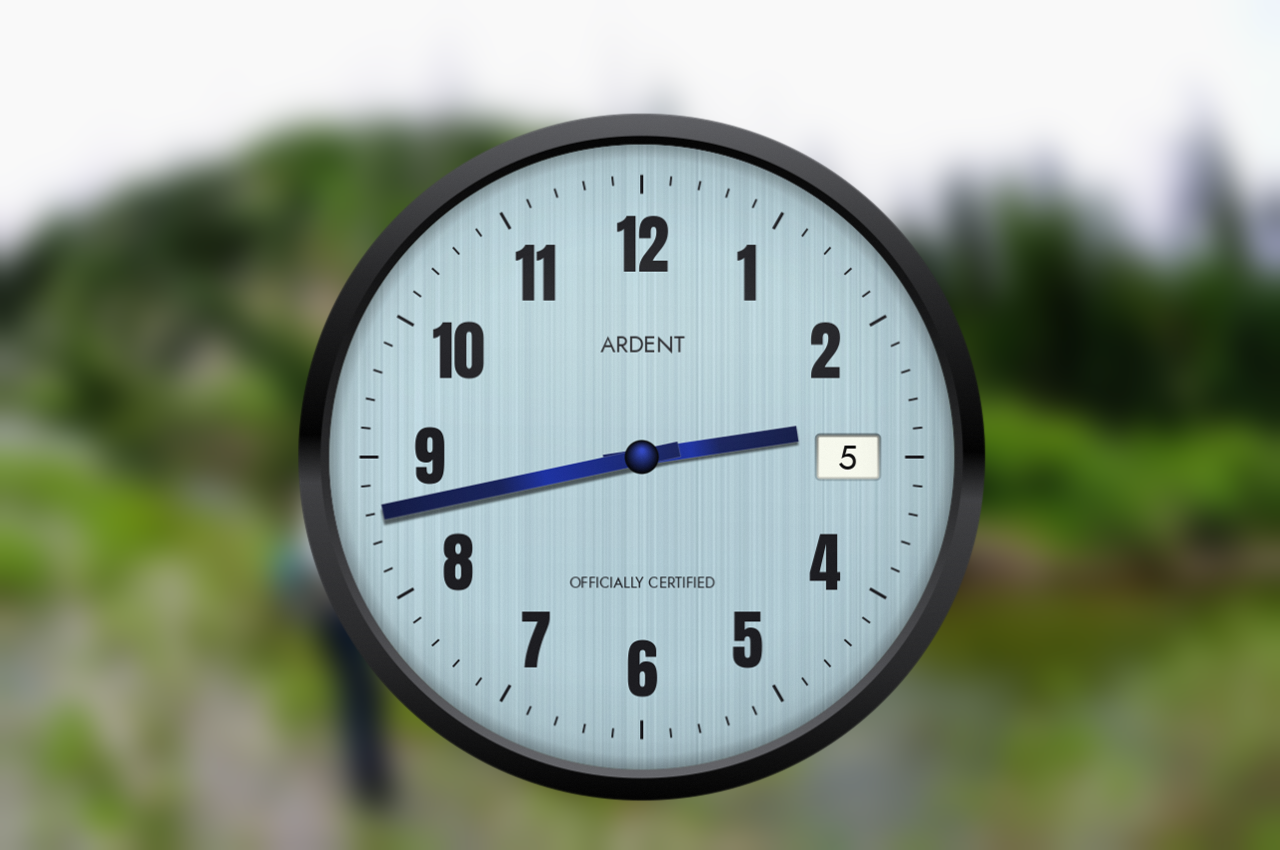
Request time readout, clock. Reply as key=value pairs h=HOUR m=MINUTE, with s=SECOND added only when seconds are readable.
h=2 m=43
